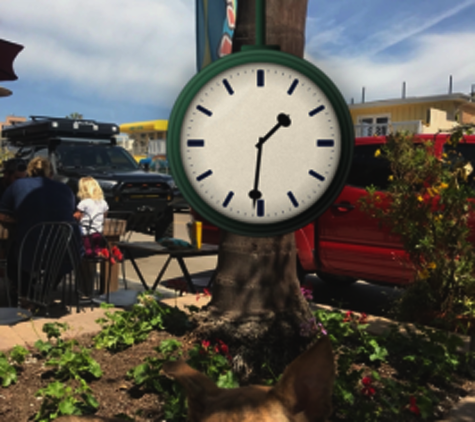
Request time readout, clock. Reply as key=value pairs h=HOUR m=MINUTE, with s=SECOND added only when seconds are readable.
h=1 m=31
